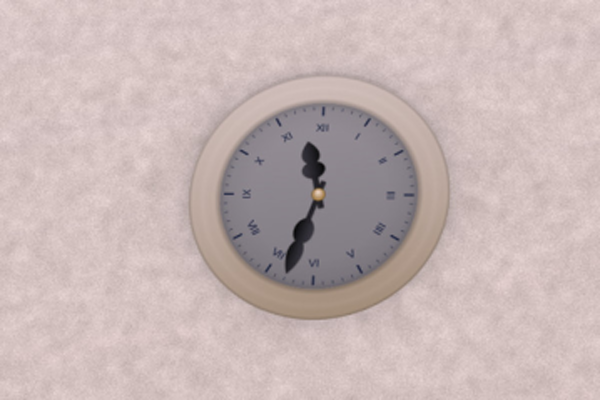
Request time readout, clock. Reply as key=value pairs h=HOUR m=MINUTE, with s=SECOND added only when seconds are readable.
h=11 m=33
